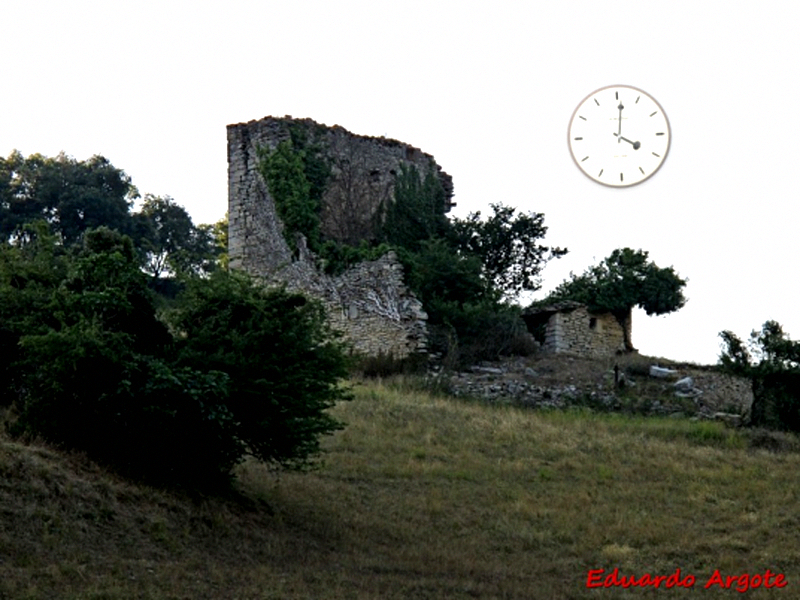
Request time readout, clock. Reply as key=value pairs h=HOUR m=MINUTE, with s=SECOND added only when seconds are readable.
h=4 m=1
